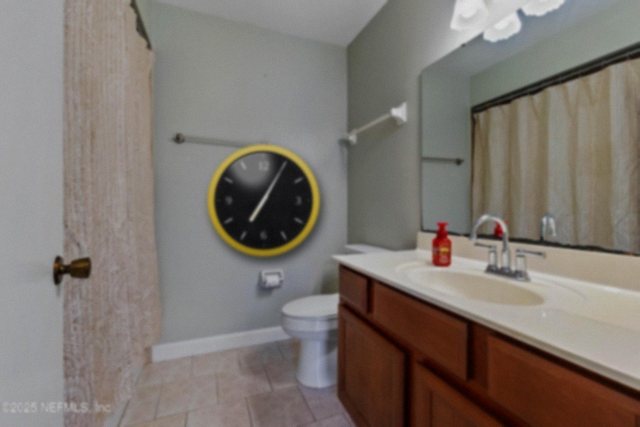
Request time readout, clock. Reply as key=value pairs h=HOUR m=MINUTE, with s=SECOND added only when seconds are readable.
h=7 m=5
